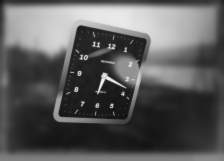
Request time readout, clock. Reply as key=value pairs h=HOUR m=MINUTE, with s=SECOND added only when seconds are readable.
h=6 m=18
